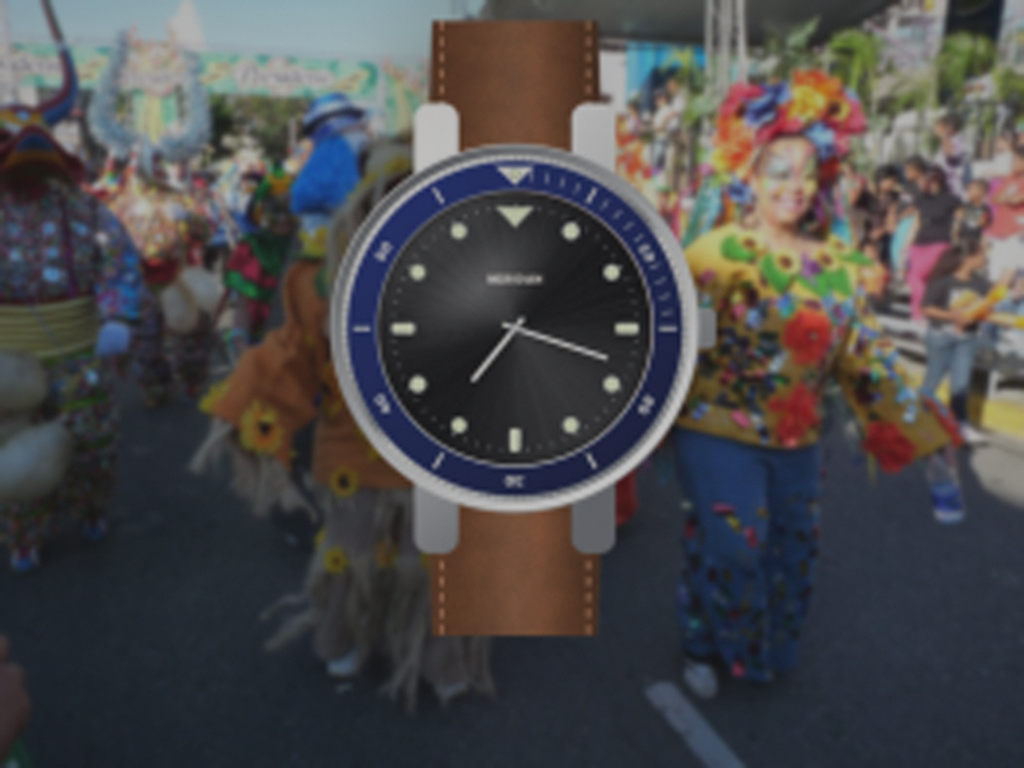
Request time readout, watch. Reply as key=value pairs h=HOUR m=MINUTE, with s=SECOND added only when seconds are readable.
h=7 m=18
